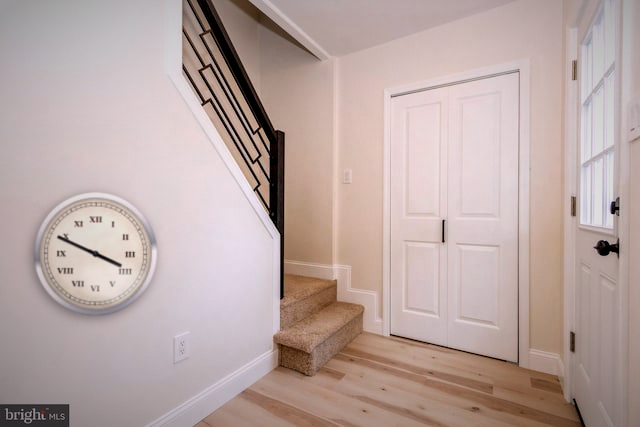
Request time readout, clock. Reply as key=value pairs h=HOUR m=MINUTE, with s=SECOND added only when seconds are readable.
h=3 m=49
